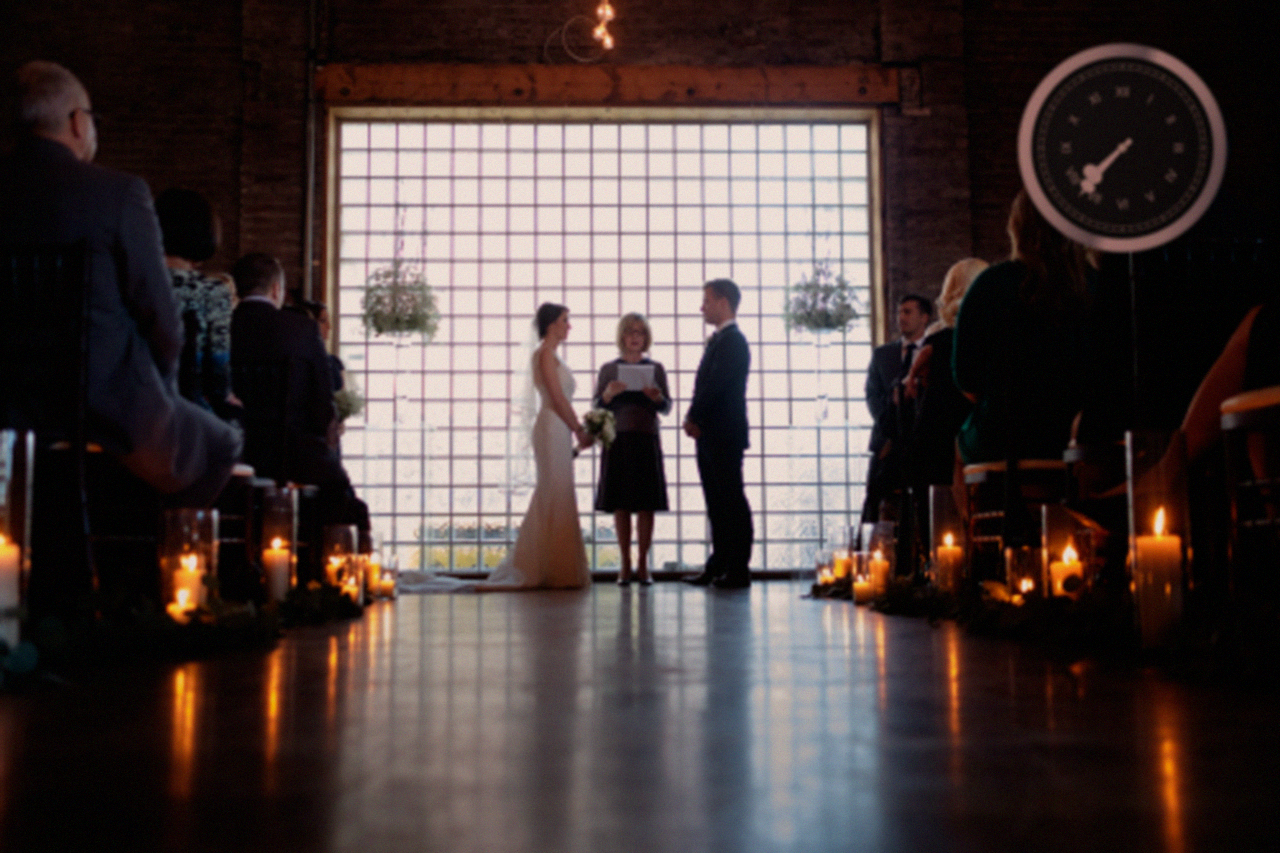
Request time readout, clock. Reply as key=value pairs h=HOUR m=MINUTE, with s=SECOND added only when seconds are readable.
h=7 m=37
